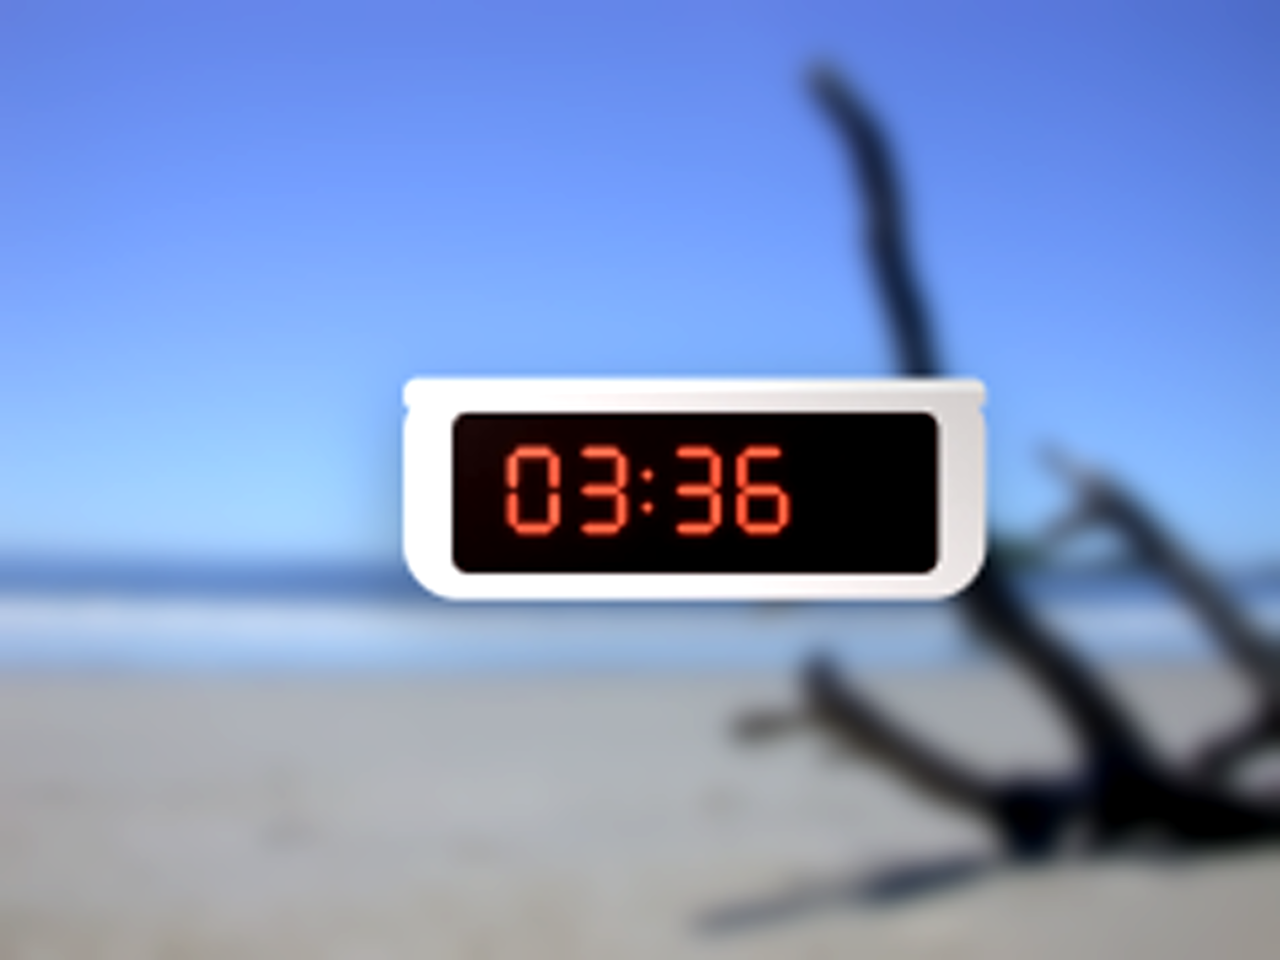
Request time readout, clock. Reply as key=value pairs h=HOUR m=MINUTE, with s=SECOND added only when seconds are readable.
h=3 m=36
